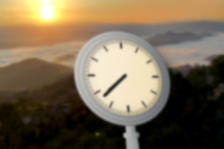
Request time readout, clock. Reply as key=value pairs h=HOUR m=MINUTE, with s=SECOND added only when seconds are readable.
h=7 m=38
